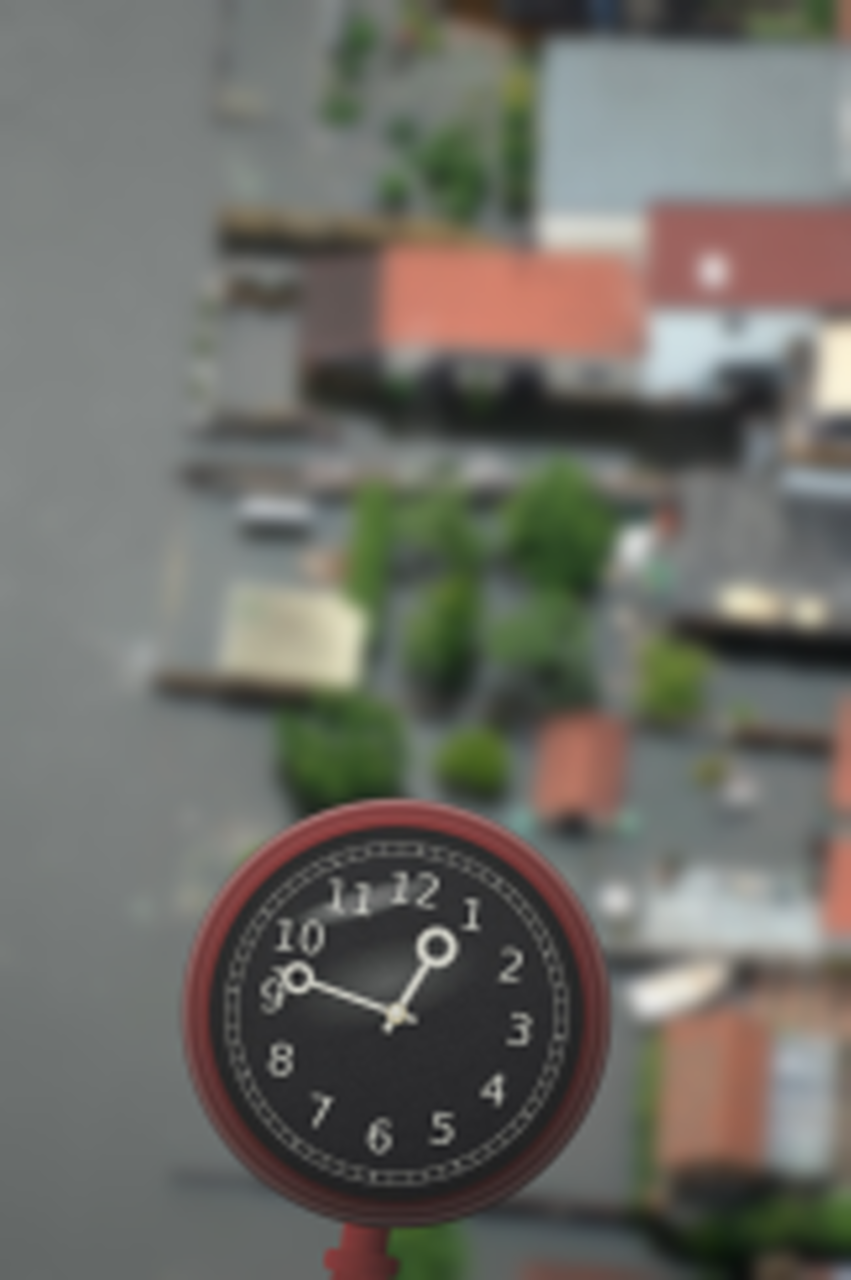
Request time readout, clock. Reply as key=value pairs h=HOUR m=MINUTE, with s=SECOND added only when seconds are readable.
h=12 m=47
